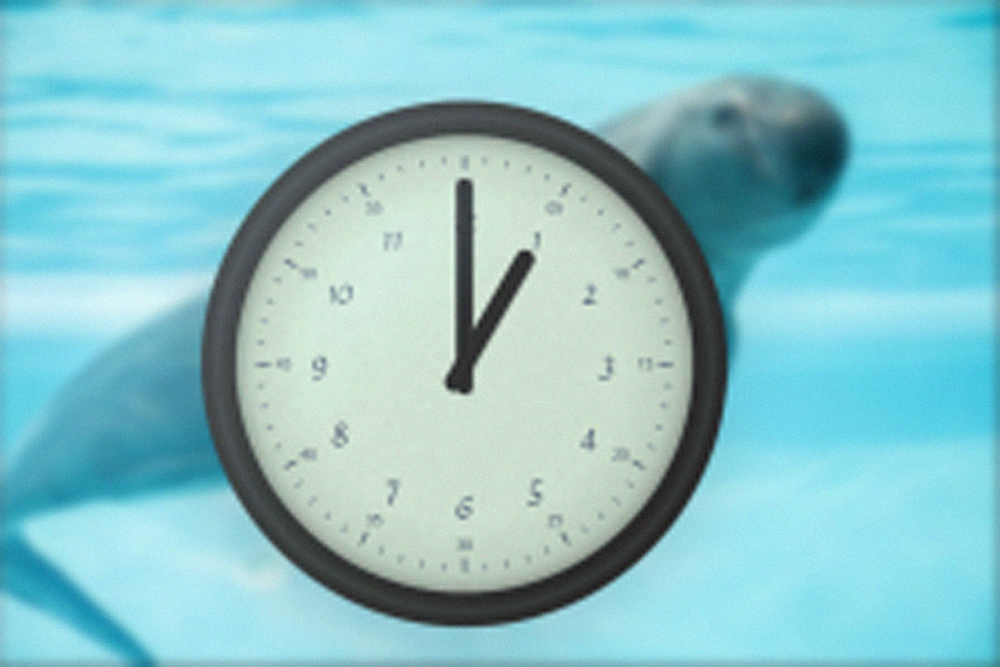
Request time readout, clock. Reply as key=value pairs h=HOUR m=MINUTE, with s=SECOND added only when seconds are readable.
h=1 m=0
